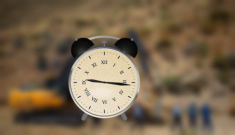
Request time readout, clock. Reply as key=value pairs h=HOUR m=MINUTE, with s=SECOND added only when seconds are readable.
h=9 m=16
